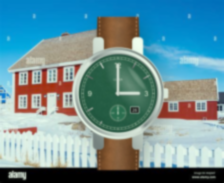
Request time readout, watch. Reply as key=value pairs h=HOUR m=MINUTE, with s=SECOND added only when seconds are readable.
h=3 m=0
